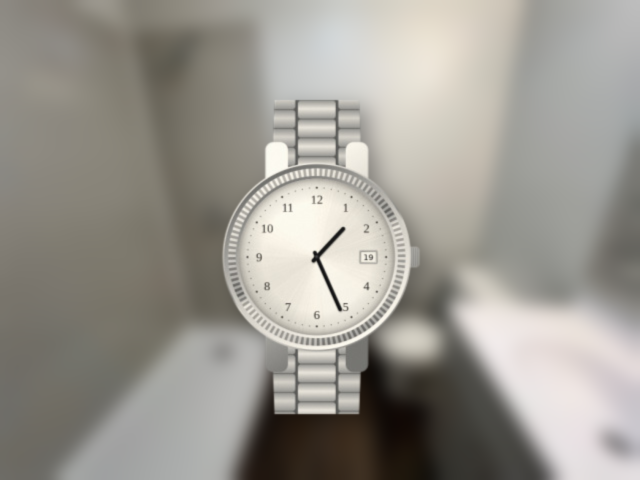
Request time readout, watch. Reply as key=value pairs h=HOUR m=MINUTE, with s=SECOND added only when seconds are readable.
h=1 m=26
